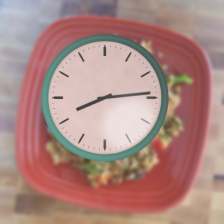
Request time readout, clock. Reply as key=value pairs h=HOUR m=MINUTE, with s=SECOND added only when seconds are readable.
h=8 m=14
